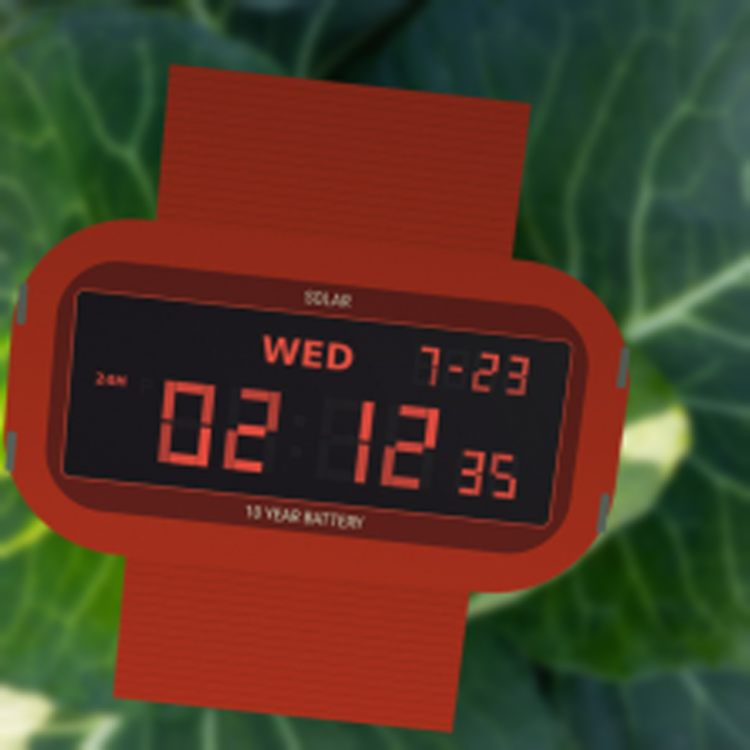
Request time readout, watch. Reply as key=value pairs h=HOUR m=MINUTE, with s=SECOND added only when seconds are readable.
h=2 m=12 s=35
